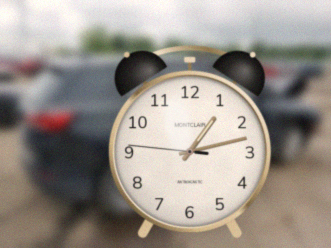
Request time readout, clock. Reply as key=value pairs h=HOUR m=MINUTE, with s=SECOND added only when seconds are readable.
h=1 m=12 s=46
